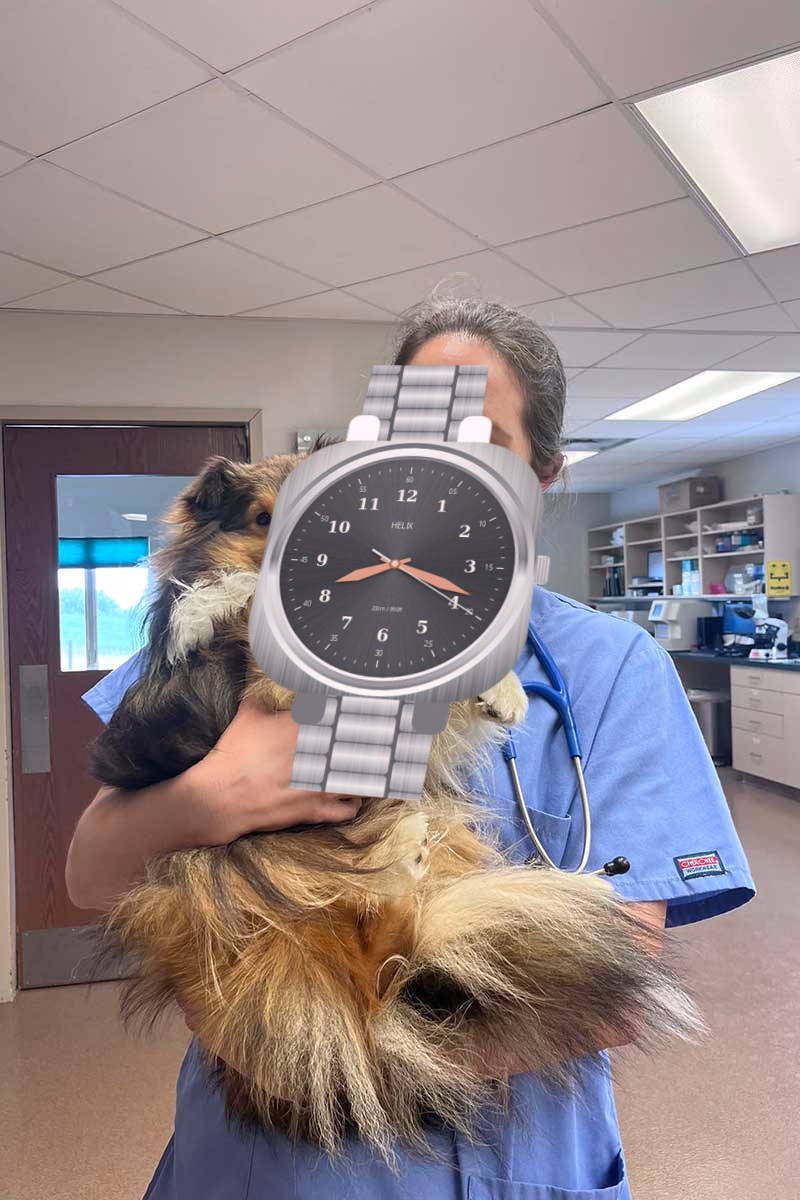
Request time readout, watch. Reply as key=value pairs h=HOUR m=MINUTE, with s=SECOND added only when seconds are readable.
h=8 m=18 s=20
